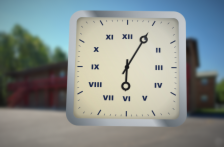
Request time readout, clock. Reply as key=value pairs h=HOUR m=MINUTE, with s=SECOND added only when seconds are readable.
h=6 m=5
